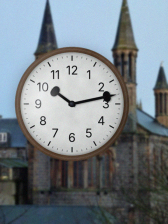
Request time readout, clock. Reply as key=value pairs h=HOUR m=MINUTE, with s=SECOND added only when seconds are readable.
h=10 m=13
